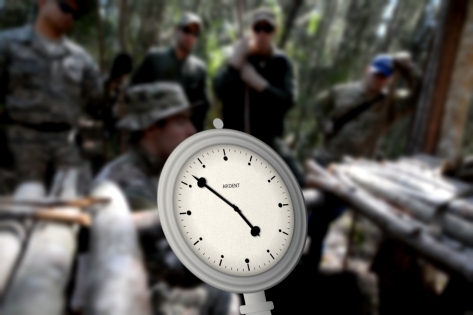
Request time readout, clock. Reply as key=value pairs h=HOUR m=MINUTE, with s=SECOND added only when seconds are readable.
h=4 m=52
